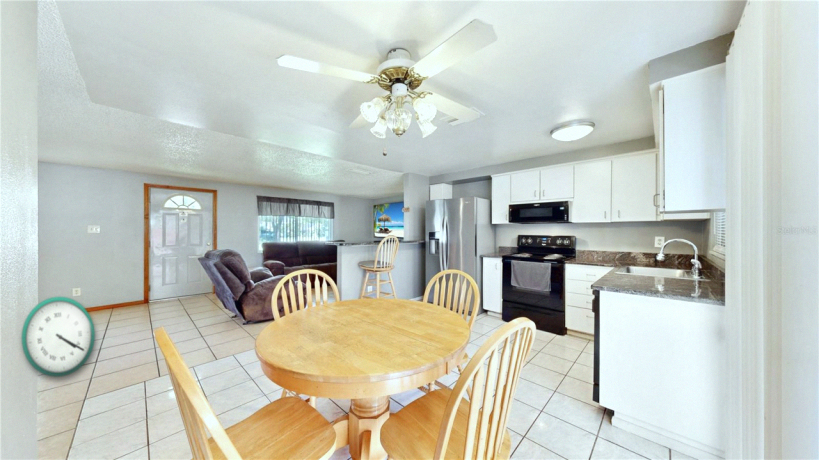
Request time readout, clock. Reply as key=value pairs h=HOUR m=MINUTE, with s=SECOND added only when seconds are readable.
h=4 m=21
